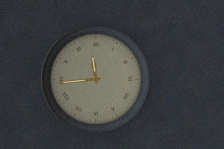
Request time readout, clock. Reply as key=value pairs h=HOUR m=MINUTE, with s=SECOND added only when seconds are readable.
h=11 m=44
